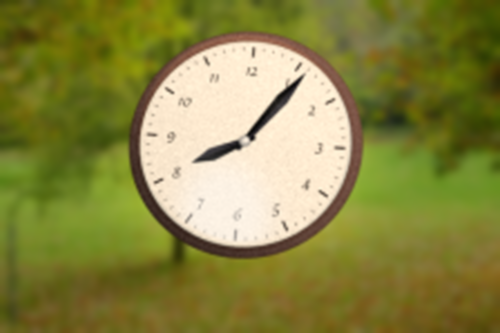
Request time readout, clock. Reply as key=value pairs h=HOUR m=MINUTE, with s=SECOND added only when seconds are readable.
h=8 m=6
